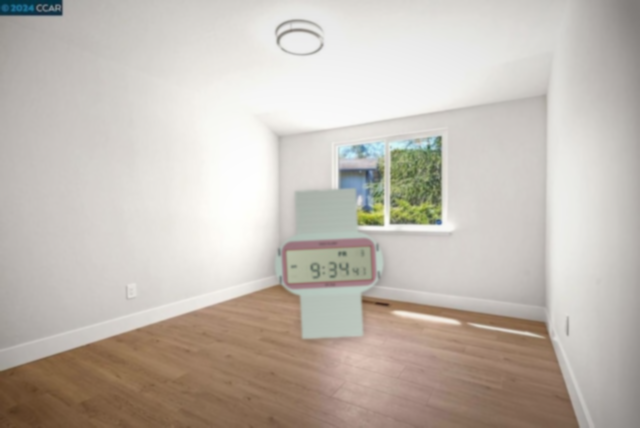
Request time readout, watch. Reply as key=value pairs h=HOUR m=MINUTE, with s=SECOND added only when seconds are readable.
h=9 m=34
